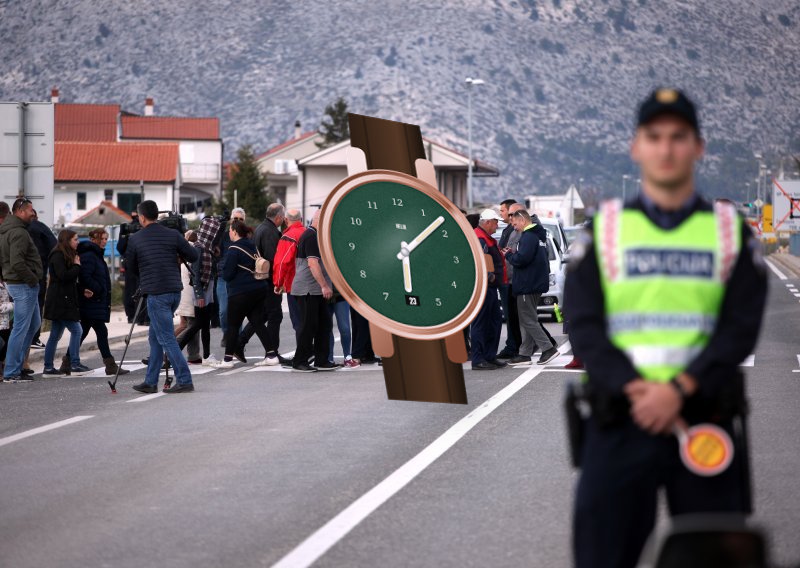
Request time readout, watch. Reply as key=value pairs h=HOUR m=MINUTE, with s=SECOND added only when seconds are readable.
h=6 m=8
